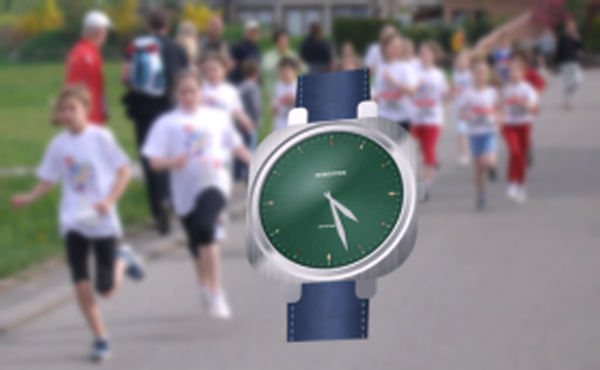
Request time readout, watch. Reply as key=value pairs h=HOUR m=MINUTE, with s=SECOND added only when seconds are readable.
h=4 m=27
